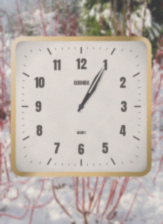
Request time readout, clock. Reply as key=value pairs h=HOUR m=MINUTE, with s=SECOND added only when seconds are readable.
h=1 m=5
